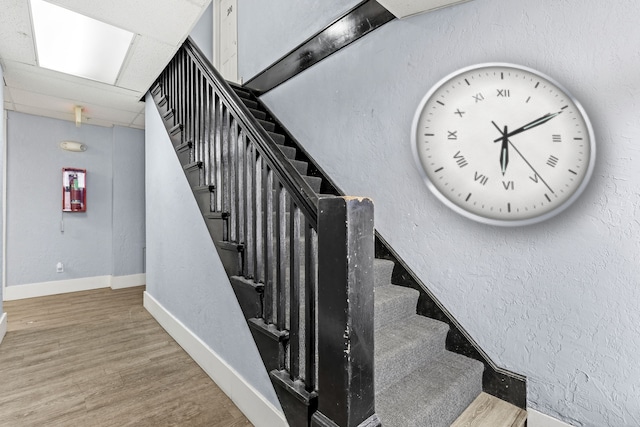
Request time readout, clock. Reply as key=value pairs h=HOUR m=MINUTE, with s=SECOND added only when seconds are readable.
h=6 m=10 s=24
